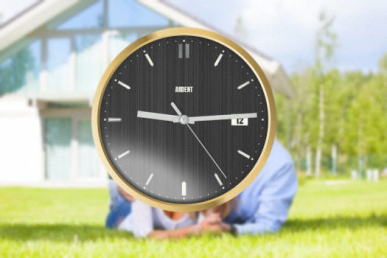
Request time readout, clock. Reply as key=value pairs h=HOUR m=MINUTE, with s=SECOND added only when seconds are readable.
h=9 m=14 s=24
